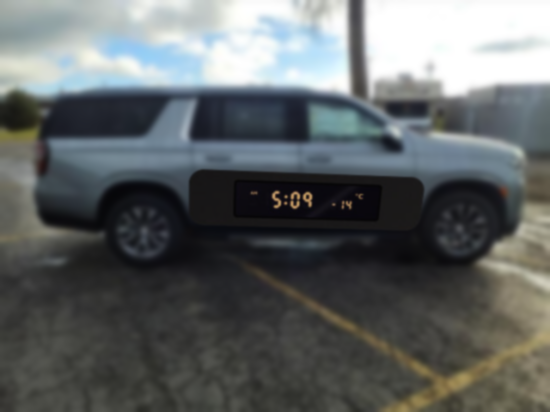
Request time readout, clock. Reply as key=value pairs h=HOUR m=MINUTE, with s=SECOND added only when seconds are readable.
h=5 m=9
